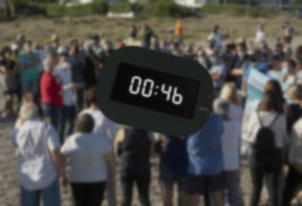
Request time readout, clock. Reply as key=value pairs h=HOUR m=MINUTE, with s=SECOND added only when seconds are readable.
h=0 m=46
